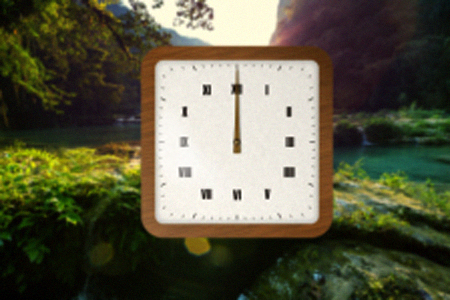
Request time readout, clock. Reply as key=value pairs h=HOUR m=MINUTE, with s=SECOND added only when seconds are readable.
h=12 m=0
